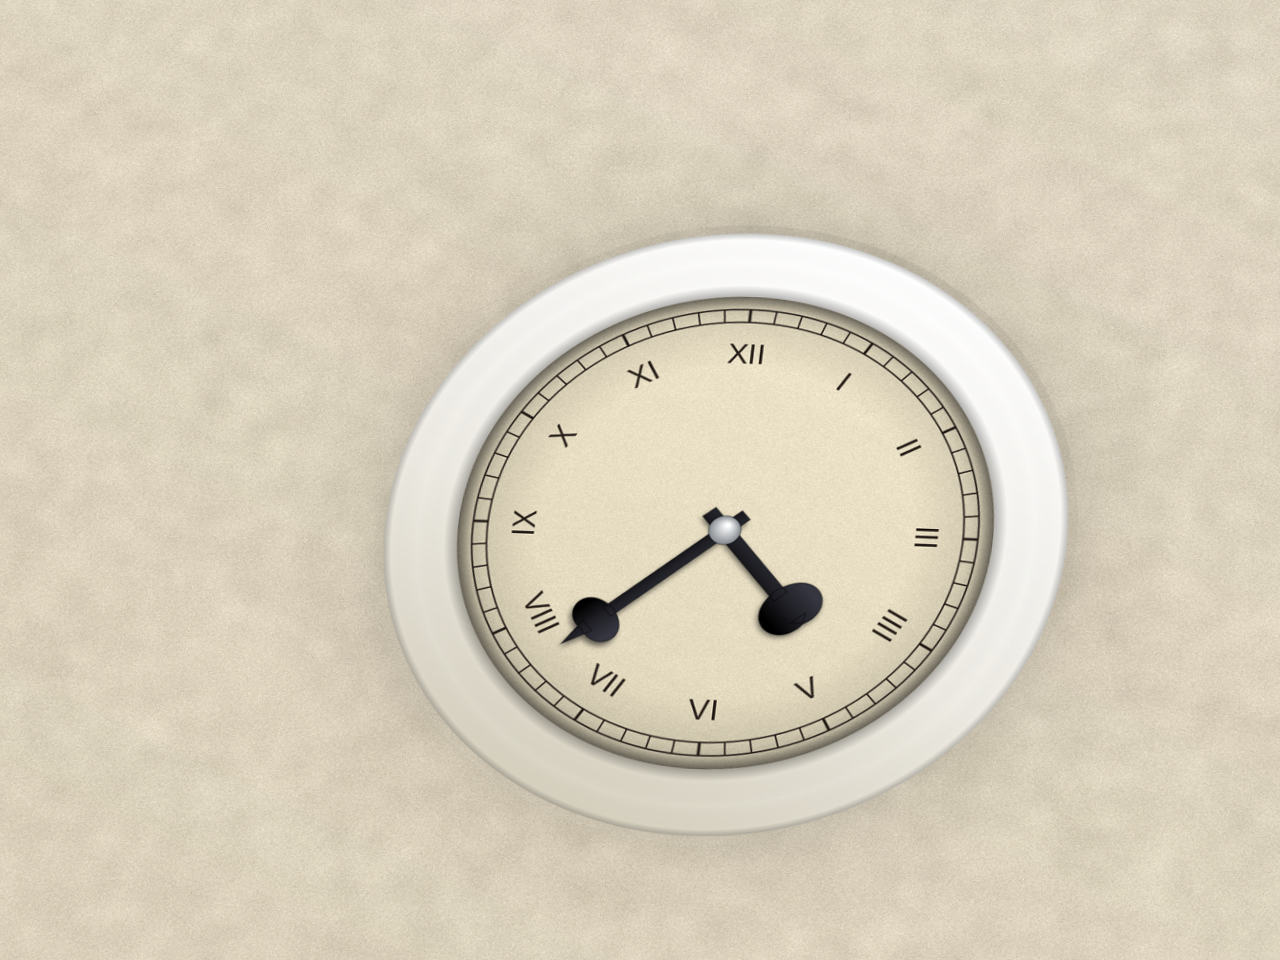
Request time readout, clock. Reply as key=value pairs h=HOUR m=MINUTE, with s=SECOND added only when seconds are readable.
h=4 m=38
